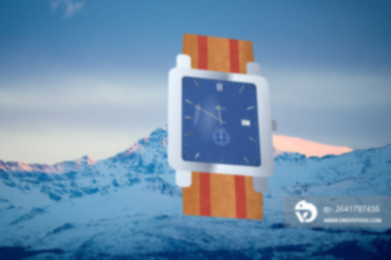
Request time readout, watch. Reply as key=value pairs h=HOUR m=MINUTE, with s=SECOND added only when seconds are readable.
h=11 m=50
